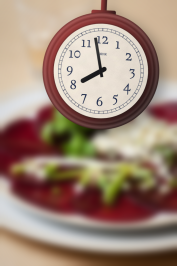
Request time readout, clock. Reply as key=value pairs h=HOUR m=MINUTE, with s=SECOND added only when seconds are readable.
h=7 m=58
